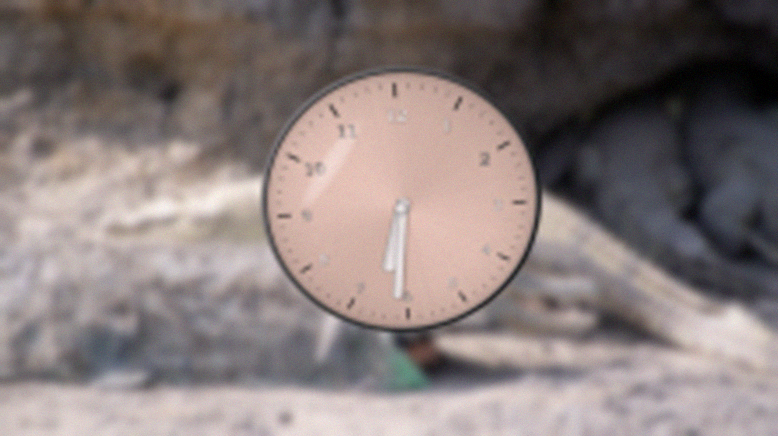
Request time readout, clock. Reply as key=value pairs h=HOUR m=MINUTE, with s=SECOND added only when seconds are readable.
h=6 m=31
